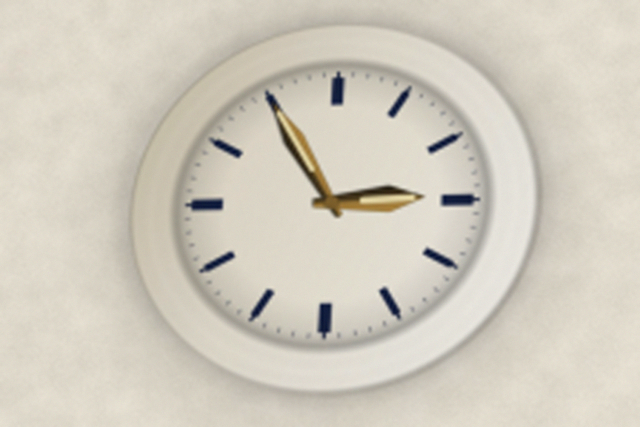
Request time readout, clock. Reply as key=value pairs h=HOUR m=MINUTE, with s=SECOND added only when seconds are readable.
h=2 m=55
